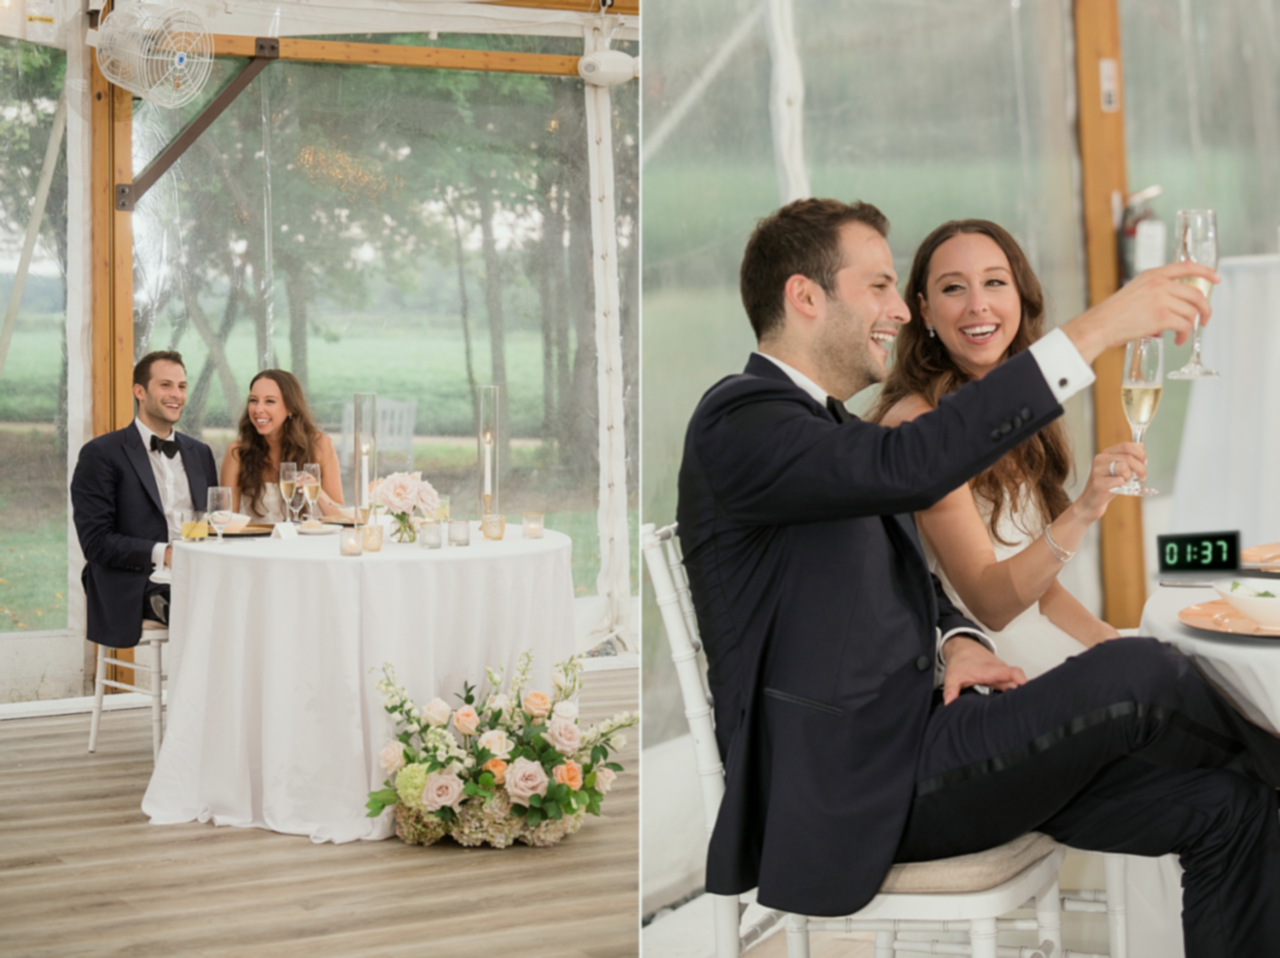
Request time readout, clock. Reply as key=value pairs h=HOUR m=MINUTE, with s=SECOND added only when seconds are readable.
h=1 m=37
